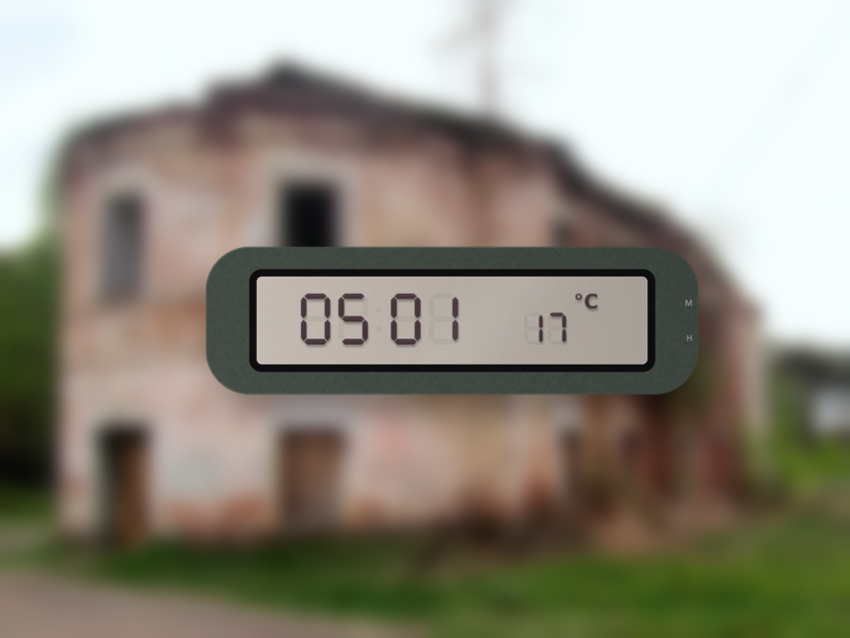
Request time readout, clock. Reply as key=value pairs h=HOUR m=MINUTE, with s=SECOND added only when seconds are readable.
h=5 m=1
